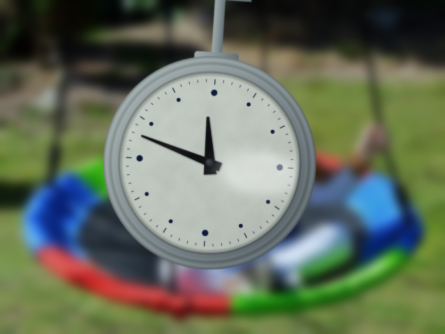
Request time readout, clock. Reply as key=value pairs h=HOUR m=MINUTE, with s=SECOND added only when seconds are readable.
h=11 m=48
